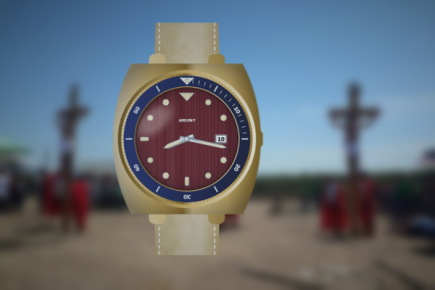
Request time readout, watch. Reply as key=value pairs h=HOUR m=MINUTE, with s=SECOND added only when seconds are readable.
h=8 m=17
